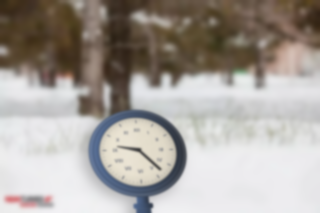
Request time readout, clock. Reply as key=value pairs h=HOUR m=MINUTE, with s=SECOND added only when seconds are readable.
h=9 m=23
